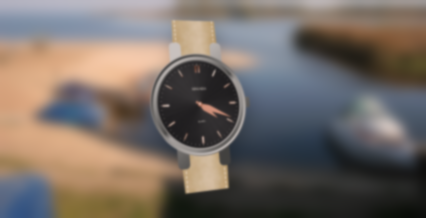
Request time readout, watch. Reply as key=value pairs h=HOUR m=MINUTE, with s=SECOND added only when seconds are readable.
h=4 m=19
